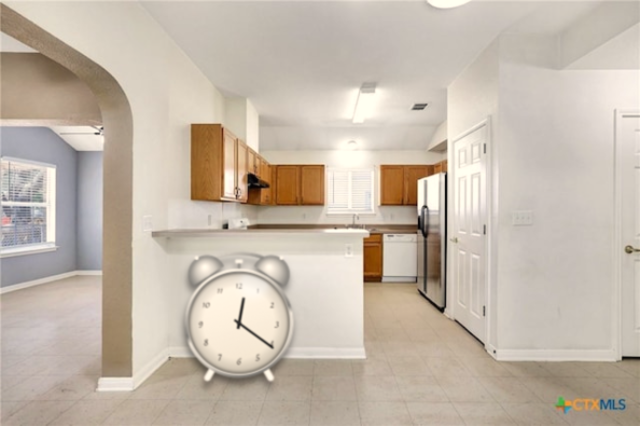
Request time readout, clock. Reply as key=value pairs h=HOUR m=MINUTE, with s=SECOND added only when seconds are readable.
h=12 m=21
